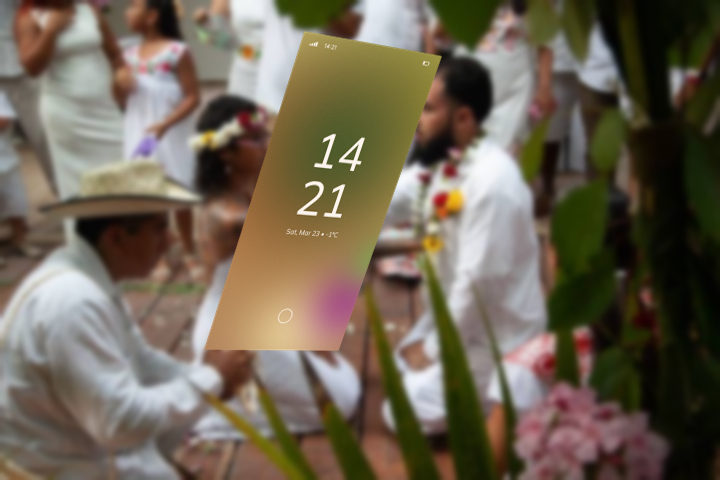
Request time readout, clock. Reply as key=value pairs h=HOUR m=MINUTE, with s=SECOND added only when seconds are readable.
h=14 m=21
